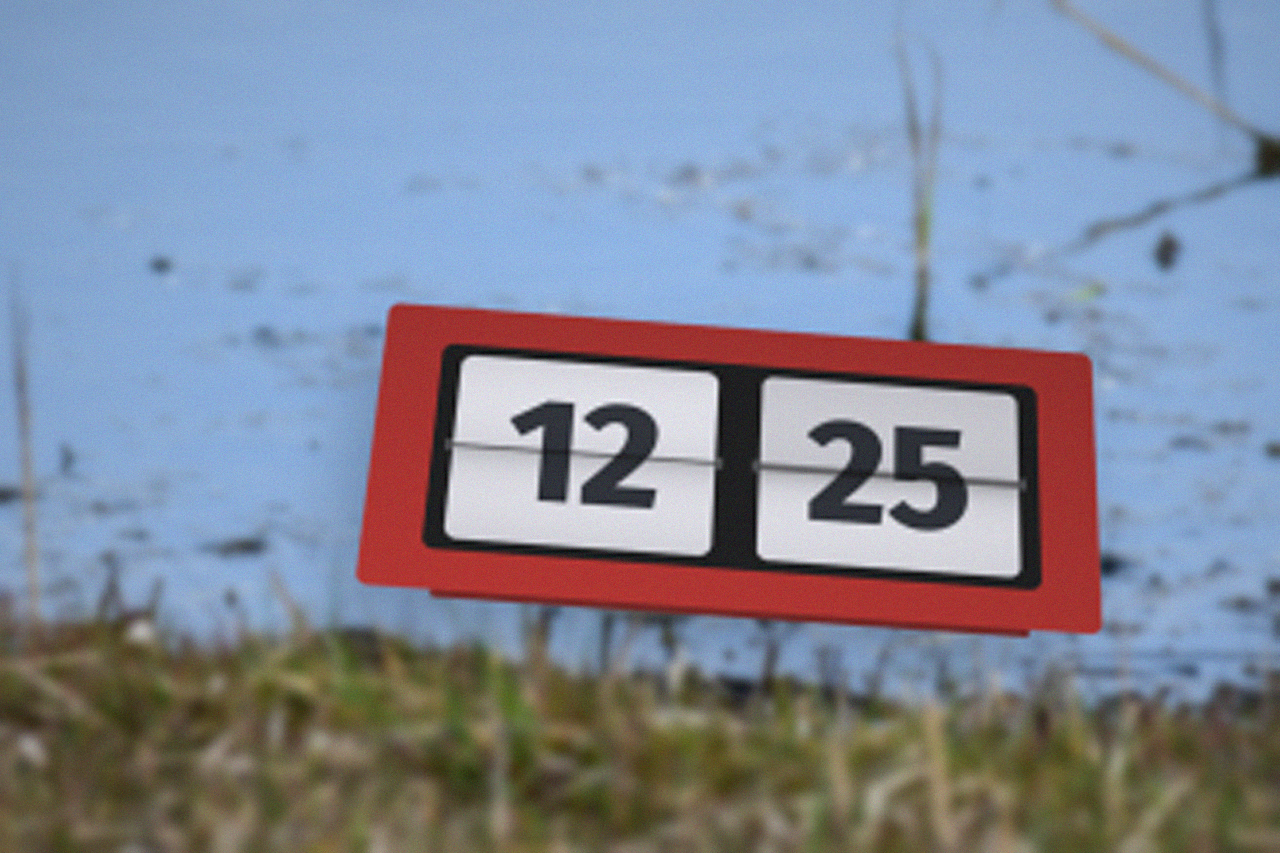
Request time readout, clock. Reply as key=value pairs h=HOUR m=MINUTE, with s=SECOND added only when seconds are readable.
h=12 m=25
